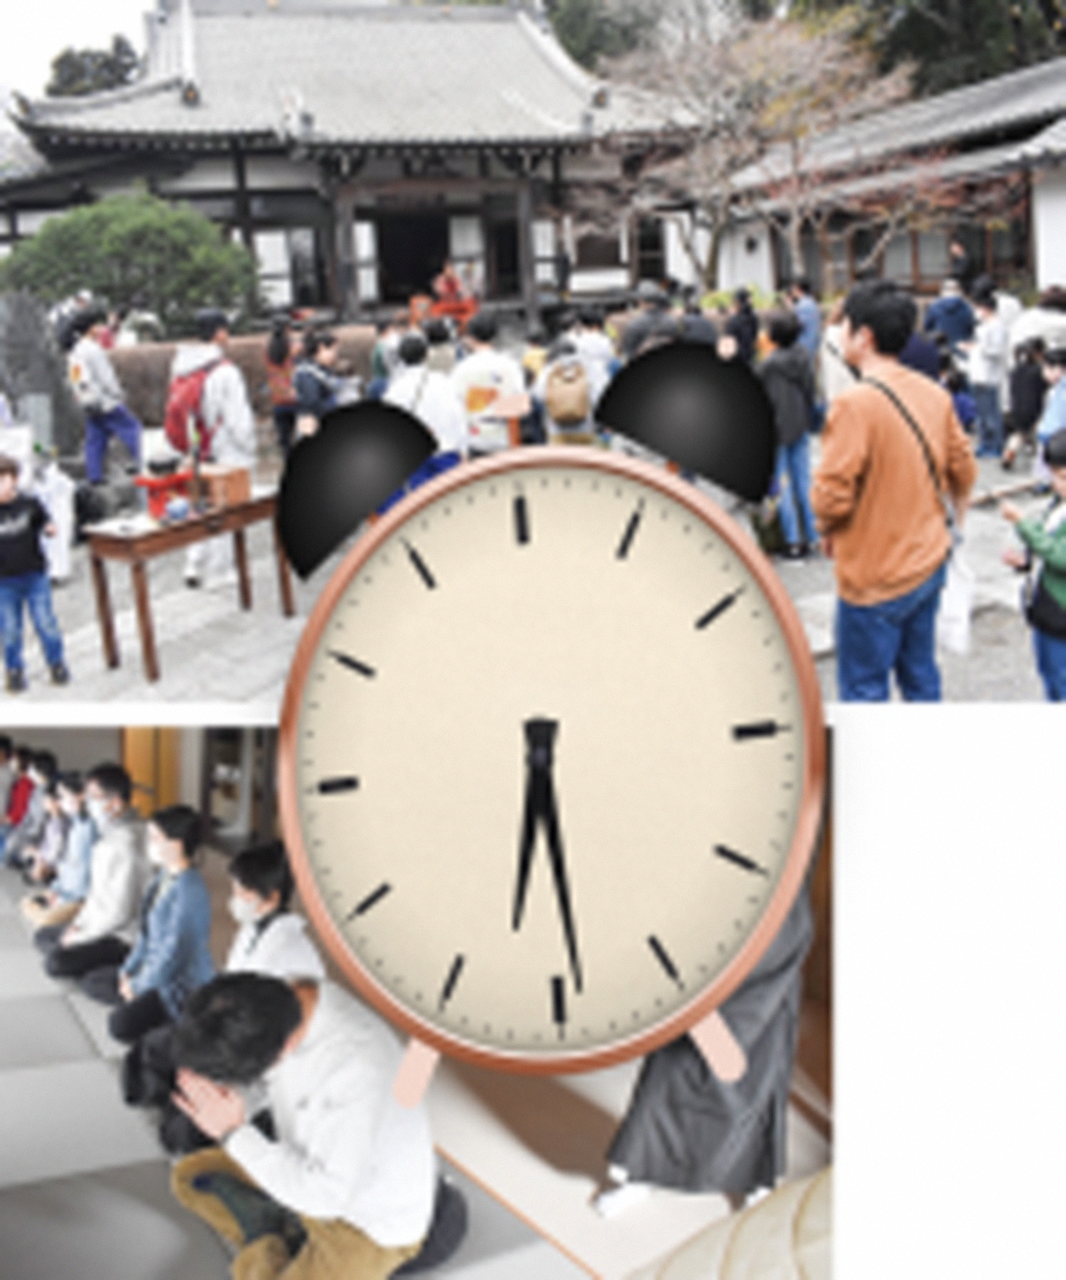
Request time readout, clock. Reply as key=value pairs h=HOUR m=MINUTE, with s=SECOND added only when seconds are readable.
h=6 m=29
